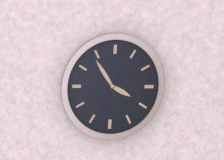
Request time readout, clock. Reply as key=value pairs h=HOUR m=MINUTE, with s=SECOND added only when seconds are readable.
h=3 m=54
